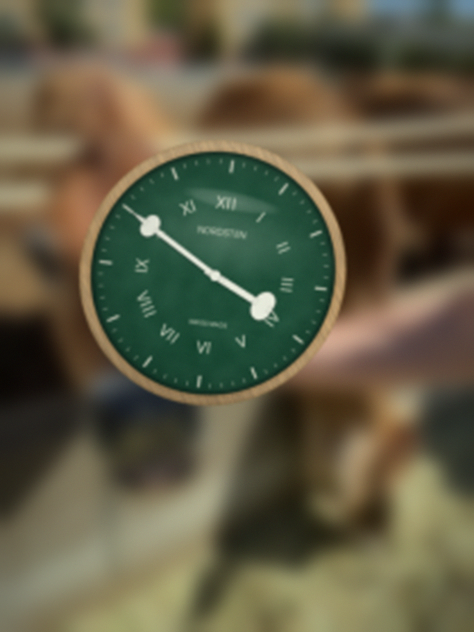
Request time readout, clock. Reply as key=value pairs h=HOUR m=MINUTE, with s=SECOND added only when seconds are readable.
h=3 m=50
